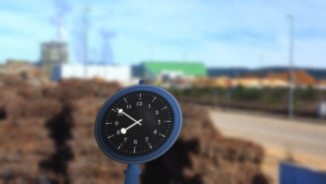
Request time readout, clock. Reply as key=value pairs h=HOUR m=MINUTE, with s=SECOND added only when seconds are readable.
h=7 m=51
